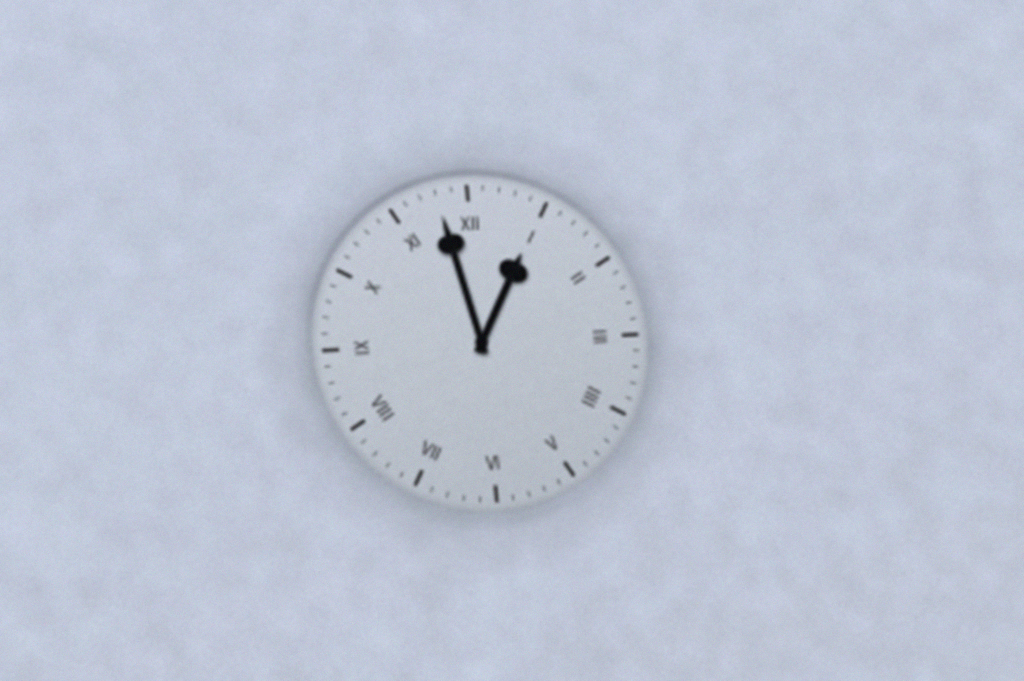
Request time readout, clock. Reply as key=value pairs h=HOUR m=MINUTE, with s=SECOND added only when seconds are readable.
h=12 m=58
